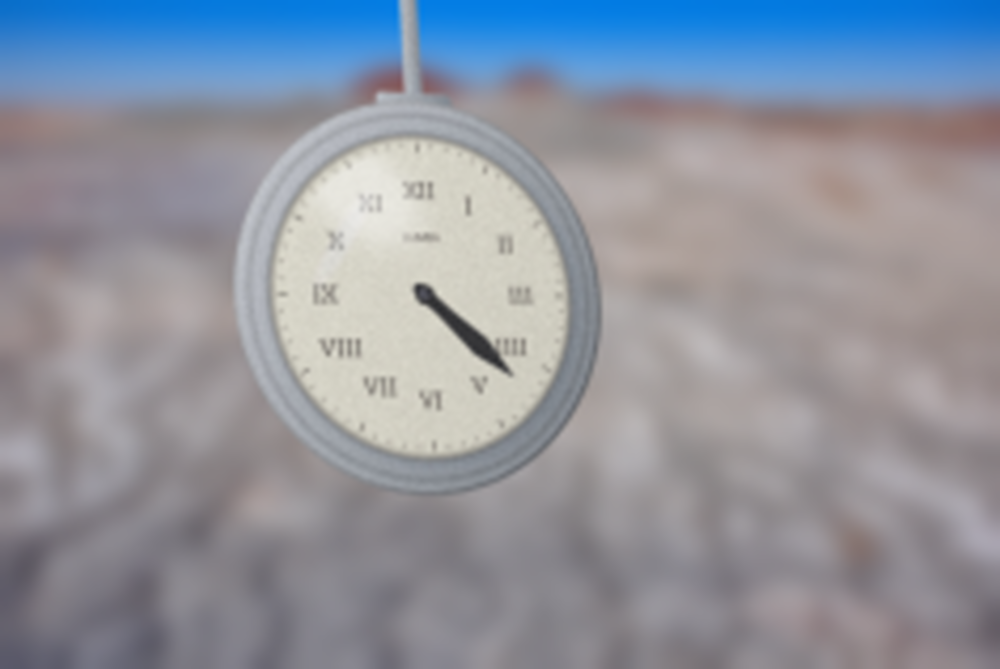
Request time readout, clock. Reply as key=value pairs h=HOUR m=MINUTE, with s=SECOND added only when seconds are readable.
h=4 m=22
